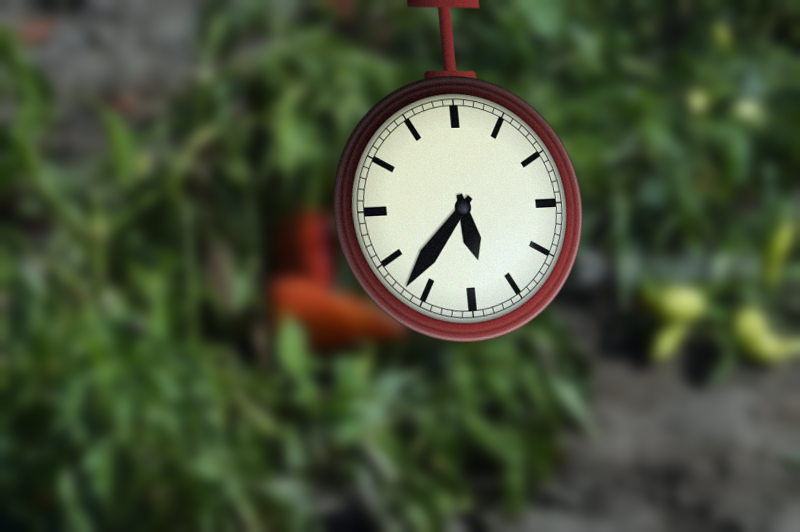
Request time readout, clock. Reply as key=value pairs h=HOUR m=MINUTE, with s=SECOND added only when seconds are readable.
h=5 m=37
